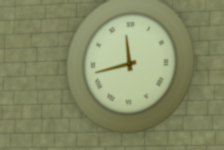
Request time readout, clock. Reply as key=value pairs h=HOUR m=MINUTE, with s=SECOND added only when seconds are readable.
h=11 m=43
